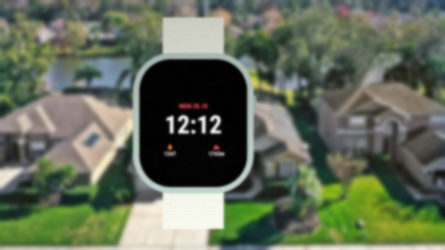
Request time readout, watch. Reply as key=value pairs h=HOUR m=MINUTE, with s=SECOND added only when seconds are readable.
h=12 m=12
